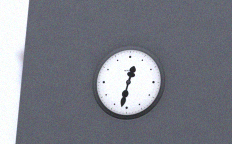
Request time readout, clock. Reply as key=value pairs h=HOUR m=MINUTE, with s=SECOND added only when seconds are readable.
h=12 m=32
